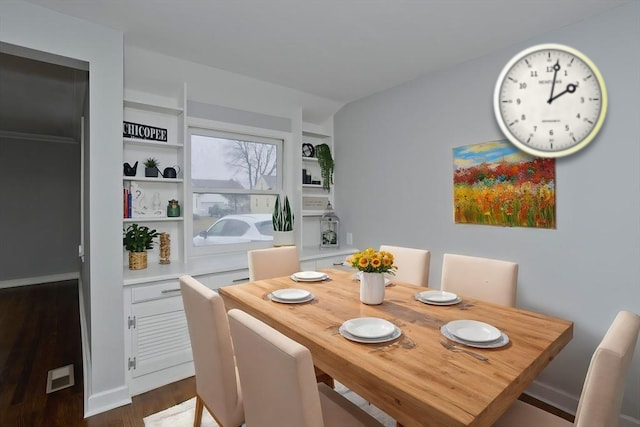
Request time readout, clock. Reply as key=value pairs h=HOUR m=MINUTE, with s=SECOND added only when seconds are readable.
h=2 m=2
